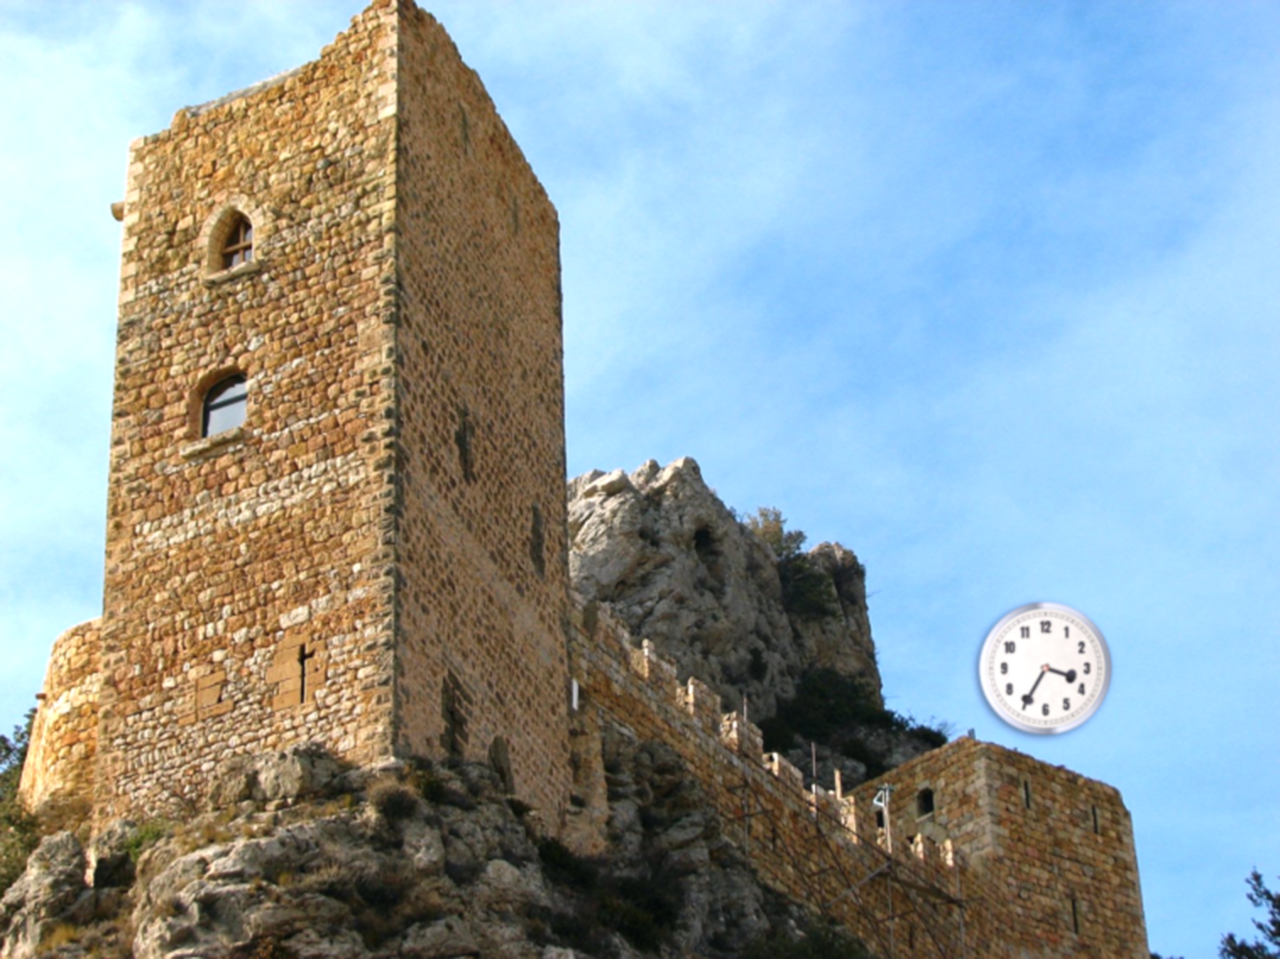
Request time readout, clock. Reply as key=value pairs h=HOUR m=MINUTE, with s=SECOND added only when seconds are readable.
h=3 m=35
